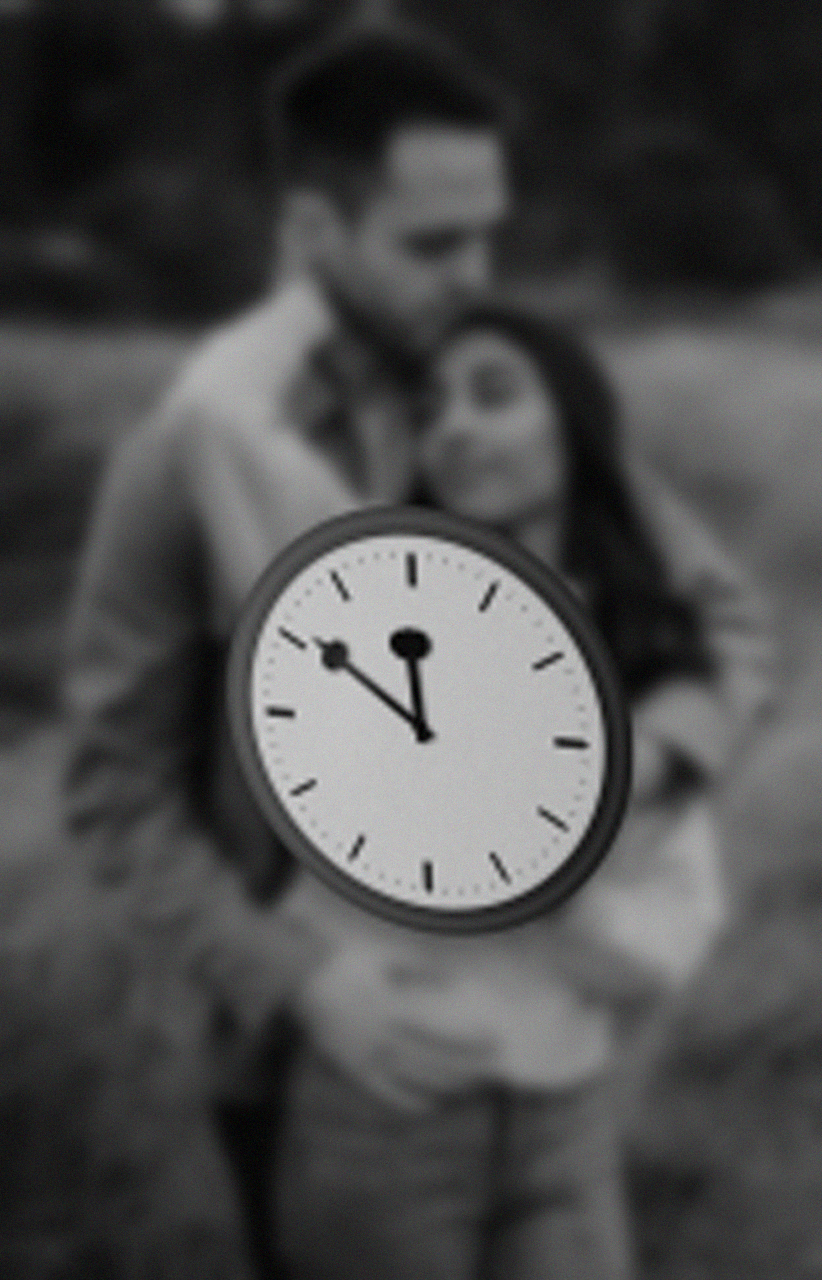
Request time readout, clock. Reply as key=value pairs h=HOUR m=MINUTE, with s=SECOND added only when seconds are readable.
h=11 m=51
